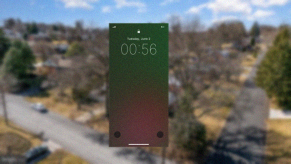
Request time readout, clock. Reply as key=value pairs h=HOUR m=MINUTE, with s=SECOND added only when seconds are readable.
h=0 m=56
